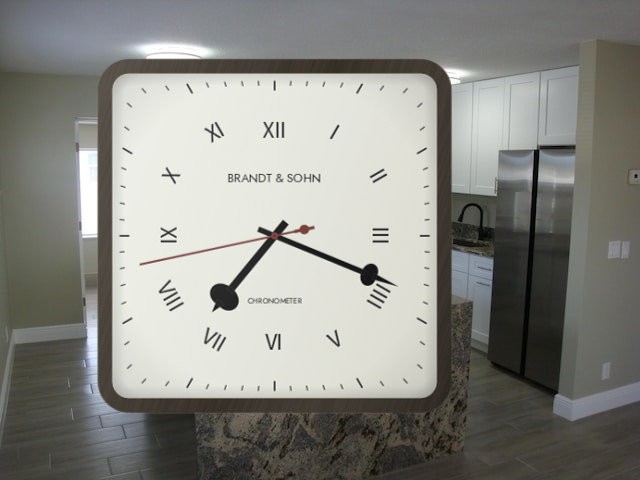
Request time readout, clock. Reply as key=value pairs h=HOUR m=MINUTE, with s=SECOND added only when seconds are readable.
h=7 m=18 s=43
